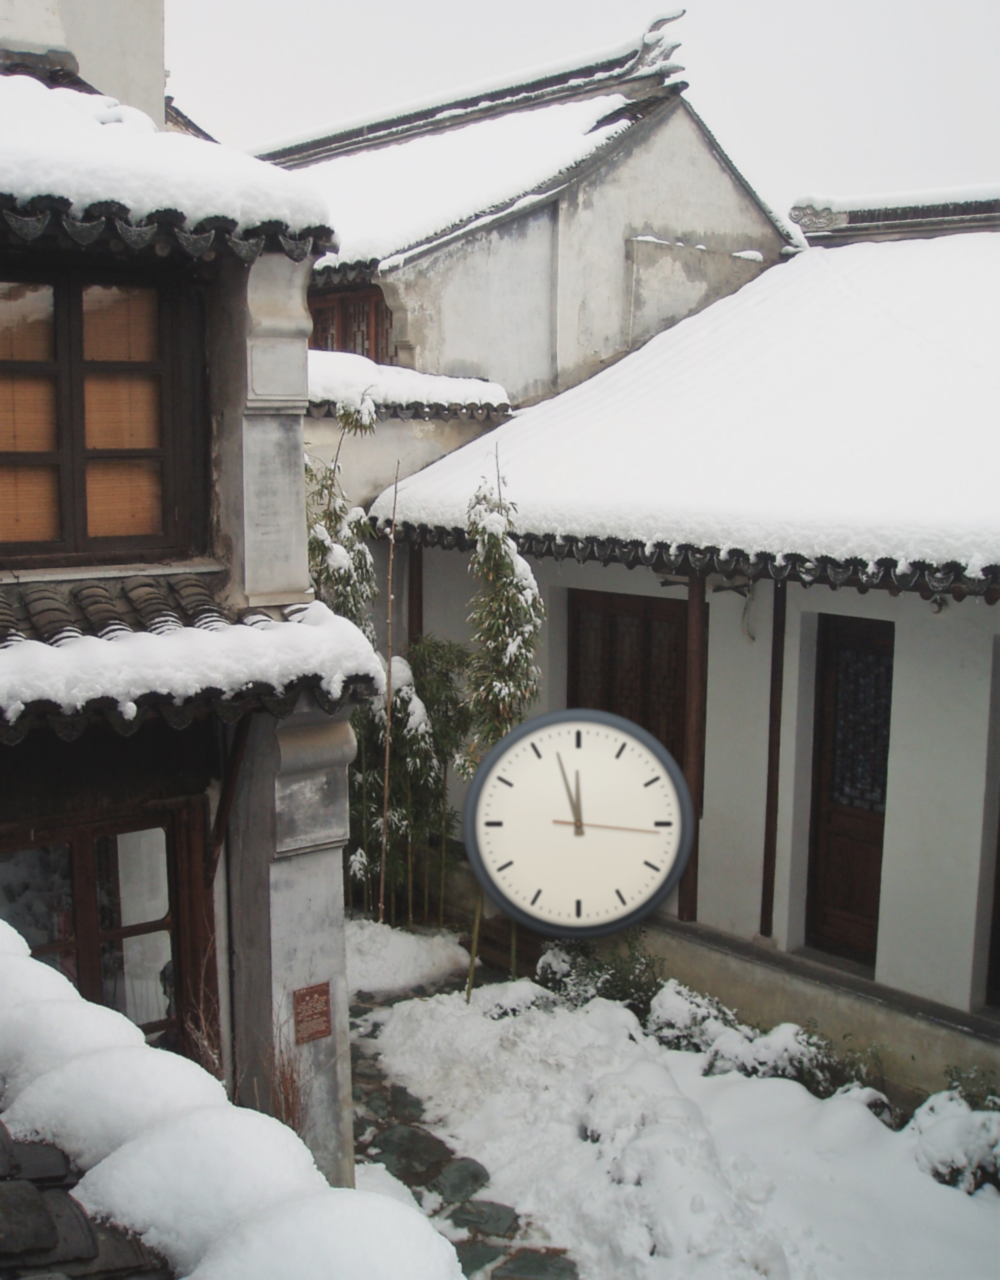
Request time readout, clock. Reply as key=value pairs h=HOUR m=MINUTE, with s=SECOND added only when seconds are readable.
h=11 m=57 s=16
